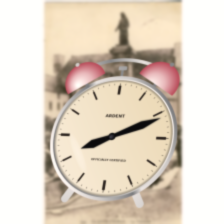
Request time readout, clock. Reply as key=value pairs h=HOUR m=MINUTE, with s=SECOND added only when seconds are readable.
h=8 m=11
